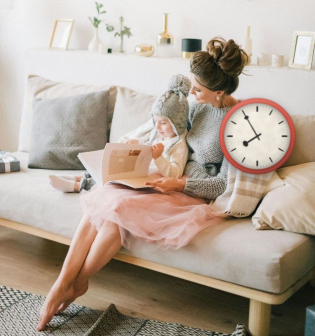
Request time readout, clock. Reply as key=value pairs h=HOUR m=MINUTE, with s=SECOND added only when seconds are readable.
h=7 m=55
